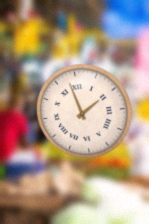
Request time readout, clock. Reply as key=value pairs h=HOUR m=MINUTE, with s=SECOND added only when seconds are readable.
h=1 m=58
